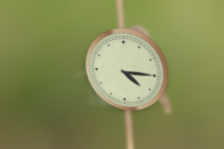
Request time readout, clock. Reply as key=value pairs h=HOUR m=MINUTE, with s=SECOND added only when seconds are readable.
h=4 m=15
